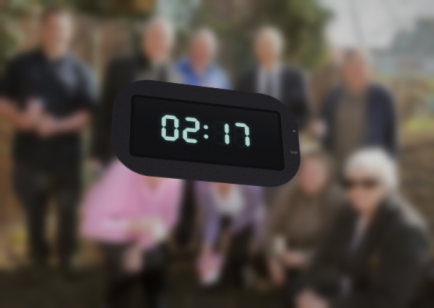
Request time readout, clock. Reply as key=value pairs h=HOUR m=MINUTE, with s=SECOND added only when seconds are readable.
h=2 m=17
